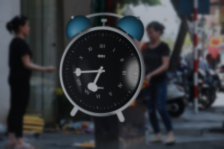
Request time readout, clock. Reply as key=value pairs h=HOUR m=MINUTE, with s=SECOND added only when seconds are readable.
h=6 m=44
